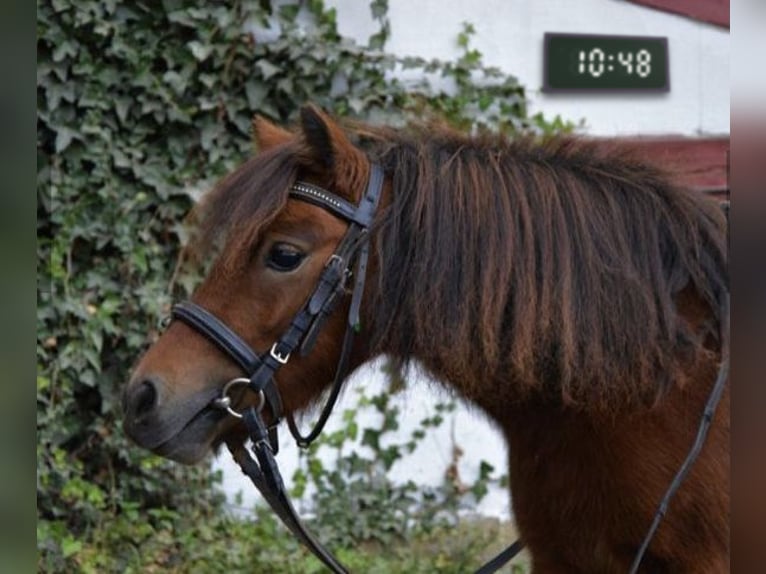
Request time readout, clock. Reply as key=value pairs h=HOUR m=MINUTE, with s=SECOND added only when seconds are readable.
h=10 m=48
